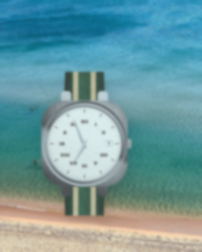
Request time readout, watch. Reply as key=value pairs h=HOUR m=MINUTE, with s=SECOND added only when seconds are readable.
h=6 m=56
